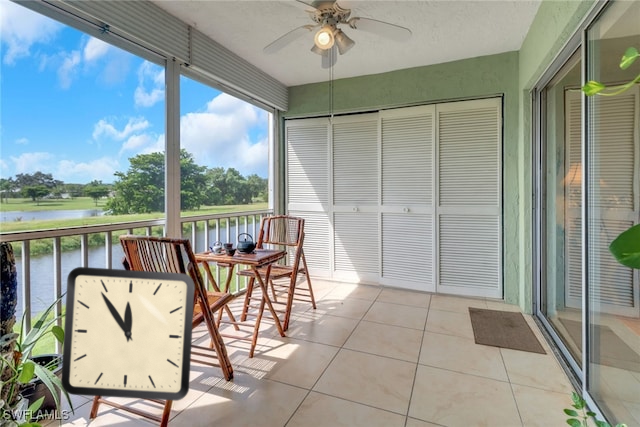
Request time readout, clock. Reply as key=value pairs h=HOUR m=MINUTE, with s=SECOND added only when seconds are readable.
h=11 m=54
